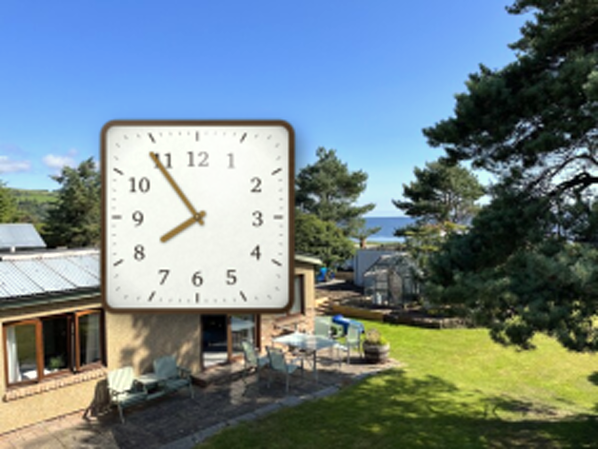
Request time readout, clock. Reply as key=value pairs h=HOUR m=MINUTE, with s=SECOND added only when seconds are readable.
h=7 m=54
